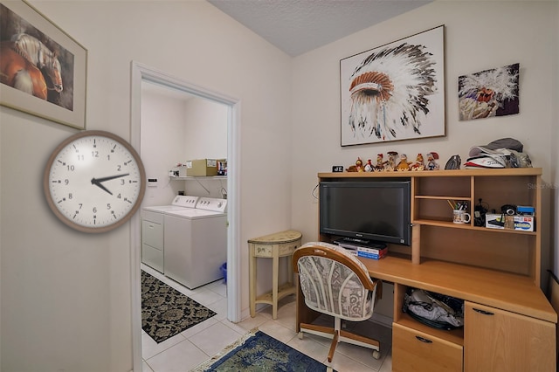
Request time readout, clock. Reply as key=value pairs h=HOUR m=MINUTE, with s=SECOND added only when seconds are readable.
h=4 m=13
